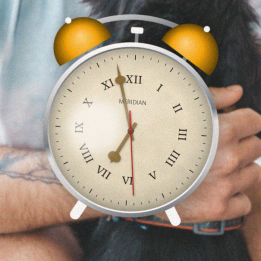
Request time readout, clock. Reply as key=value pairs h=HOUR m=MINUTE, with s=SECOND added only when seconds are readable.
h=6 m=57 s=29
